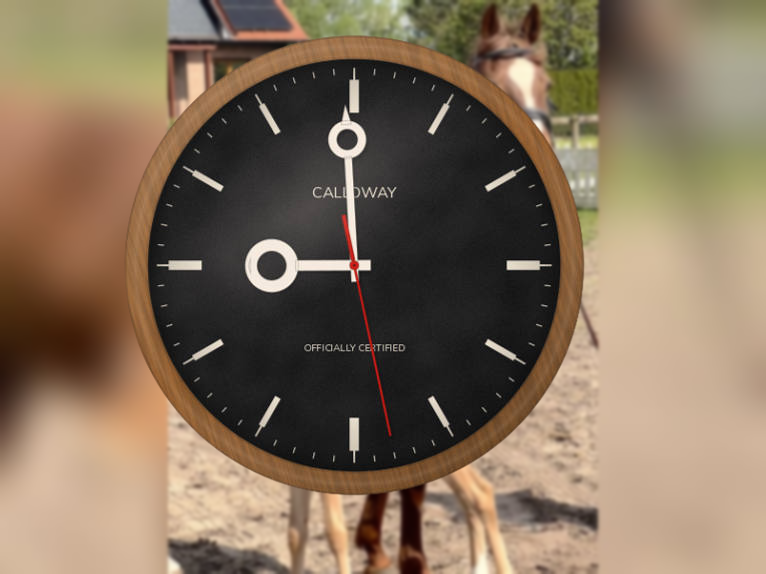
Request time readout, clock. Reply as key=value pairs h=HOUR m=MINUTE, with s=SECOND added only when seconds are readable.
h=8 m=59 s=28
